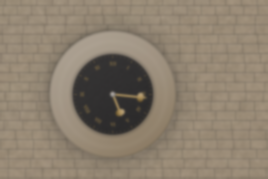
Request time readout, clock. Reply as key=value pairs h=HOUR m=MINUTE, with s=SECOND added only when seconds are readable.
h=5 m=16
